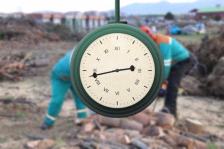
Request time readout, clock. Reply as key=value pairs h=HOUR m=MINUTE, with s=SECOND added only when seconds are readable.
h=2 m=43
